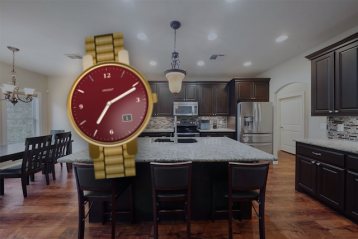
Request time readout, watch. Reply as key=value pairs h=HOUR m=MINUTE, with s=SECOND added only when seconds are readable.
h=7 m=11
